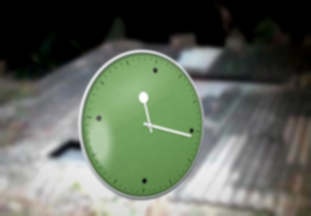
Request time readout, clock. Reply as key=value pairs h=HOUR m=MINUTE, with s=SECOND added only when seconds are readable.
h=11 m=16
